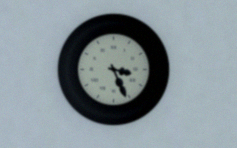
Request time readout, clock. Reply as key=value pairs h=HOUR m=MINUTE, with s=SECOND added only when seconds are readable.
h=3 m=26
